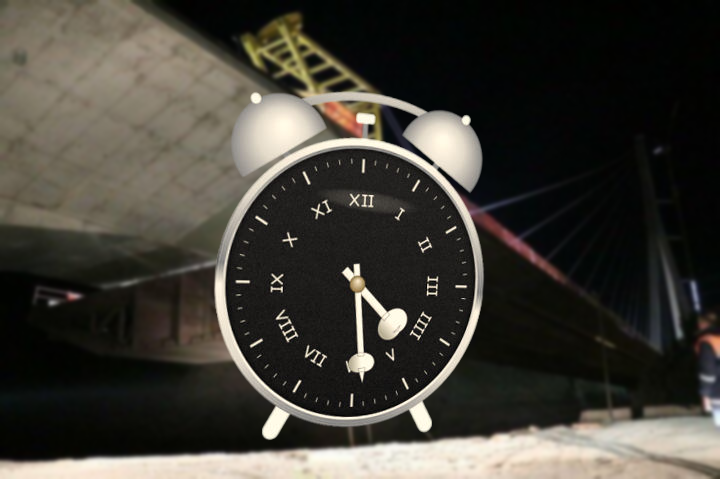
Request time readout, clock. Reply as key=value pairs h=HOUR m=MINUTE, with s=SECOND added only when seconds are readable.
h=4 m=29
